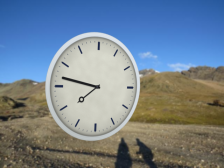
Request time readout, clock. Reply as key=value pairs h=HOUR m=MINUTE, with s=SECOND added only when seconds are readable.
h=7 m=47
